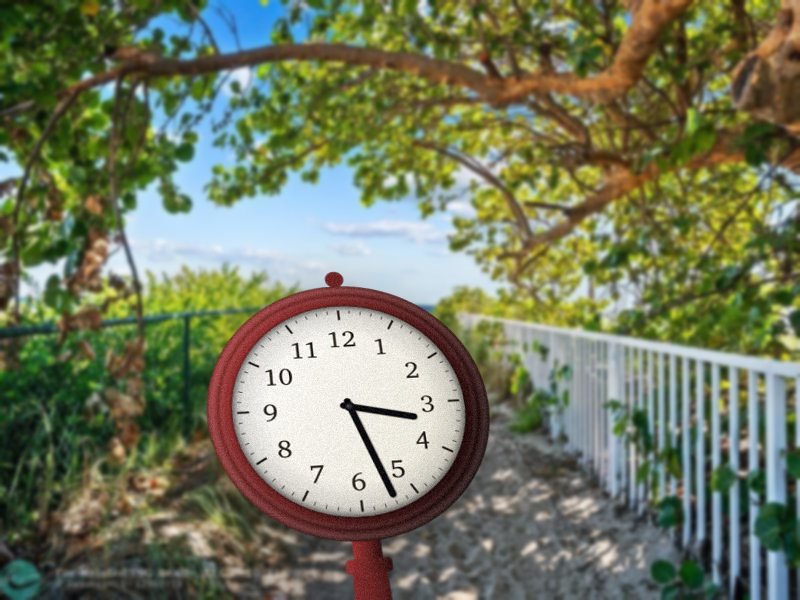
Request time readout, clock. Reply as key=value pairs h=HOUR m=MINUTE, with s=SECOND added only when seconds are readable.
h=3 m=27
